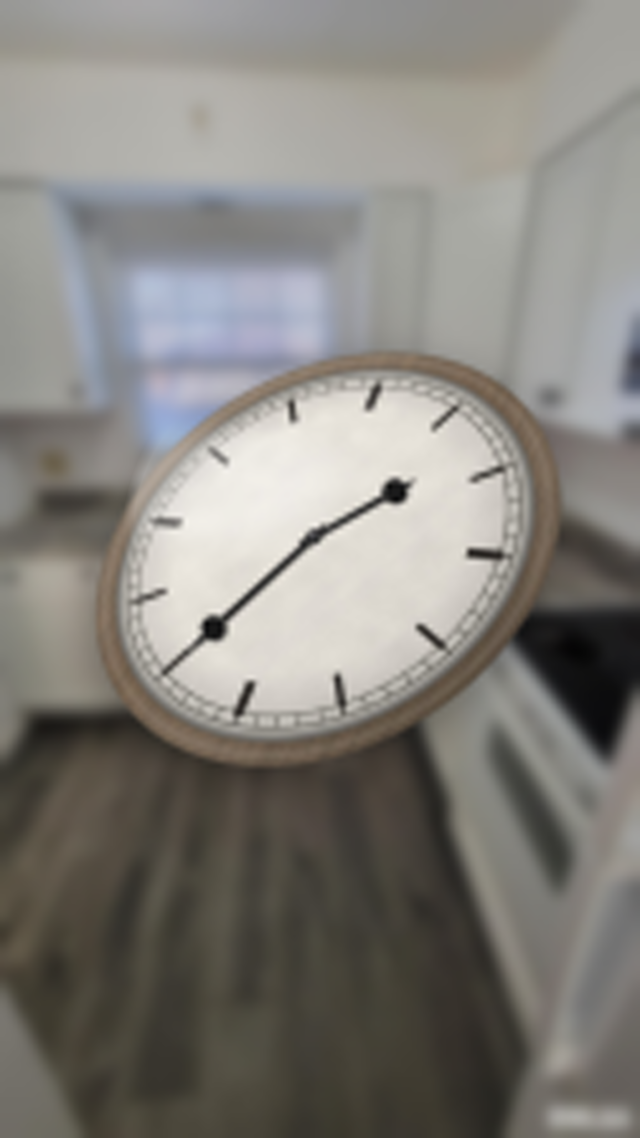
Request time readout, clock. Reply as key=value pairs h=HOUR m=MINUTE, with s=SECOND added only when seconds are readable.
h=1 m=35
